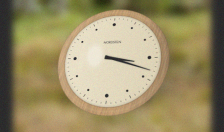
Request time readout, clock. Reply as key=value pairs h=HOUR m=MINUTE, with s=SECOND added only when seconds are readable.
h=3 m=18
